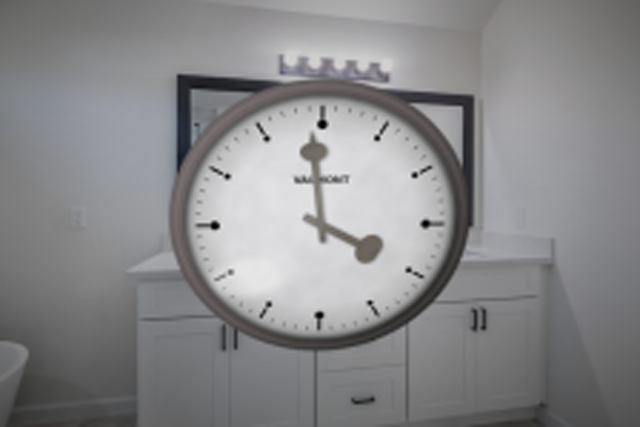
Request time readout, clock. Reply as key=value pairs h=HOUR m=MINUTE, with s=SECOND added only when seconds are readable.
h=3 m=59
